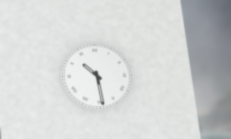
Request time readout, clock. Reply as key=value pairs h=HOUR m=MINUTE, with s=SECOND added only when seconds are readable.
h=10 m=29
